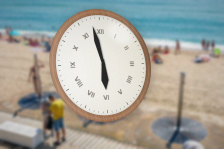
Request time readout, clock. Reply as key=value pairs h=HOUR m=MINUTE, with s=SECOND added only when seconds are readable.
h=5 m=58
